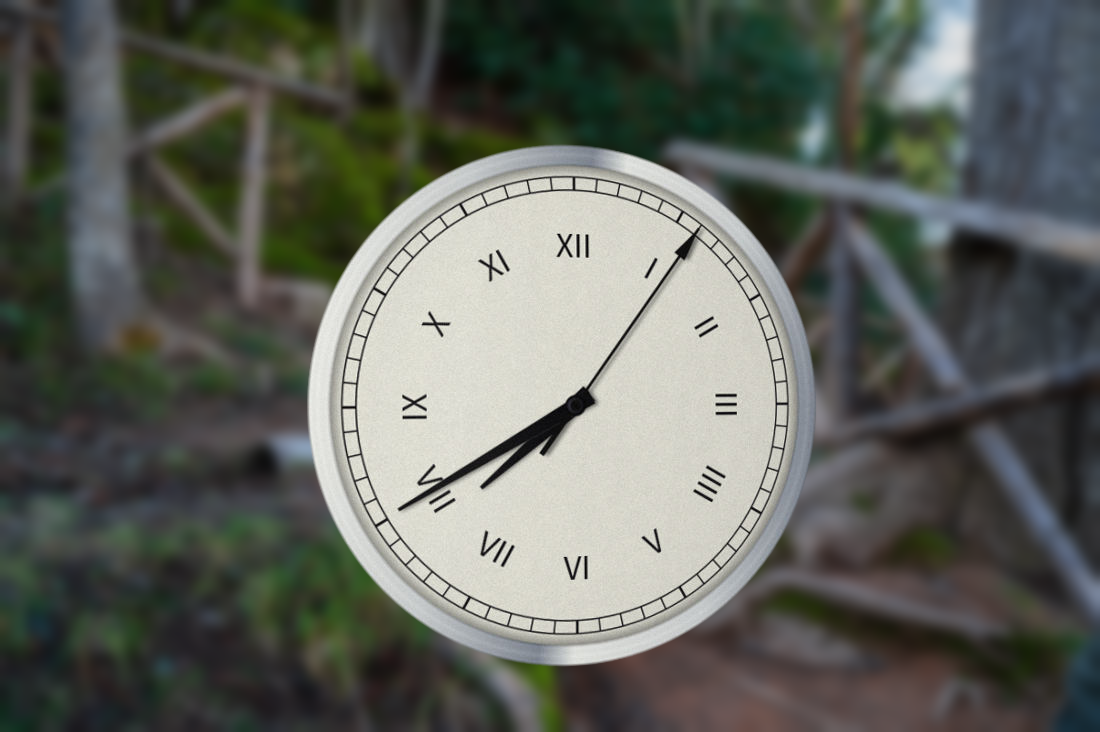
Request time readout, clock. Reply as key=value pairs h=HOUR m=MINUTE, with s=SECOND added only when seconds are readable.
h=7 m=40 s=6
